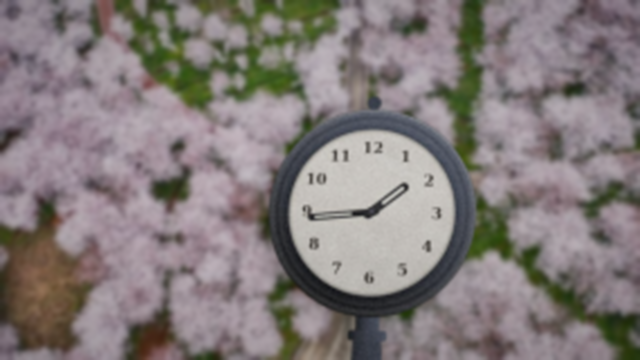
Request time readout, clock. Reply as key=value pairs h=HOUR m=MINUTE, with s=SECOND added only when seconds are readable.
h=1 m=44
